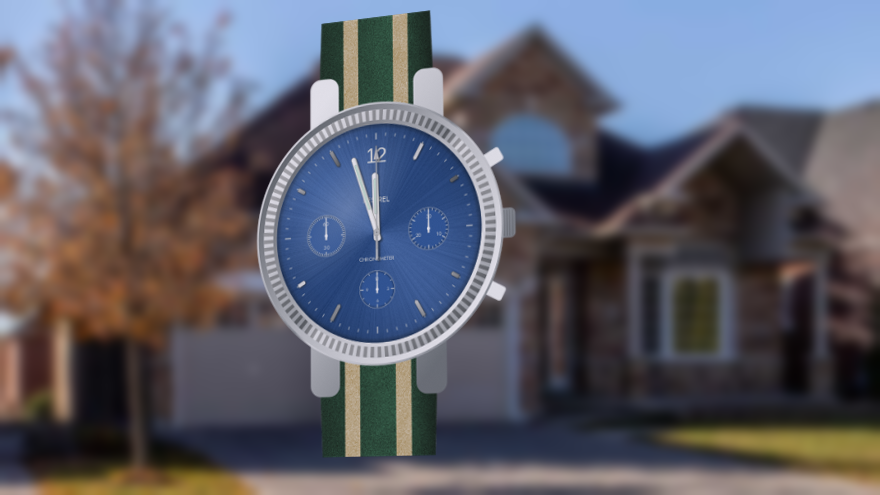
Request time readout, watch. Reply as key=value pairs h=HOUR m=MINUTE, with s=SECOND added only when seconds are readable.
h=11 m=57
